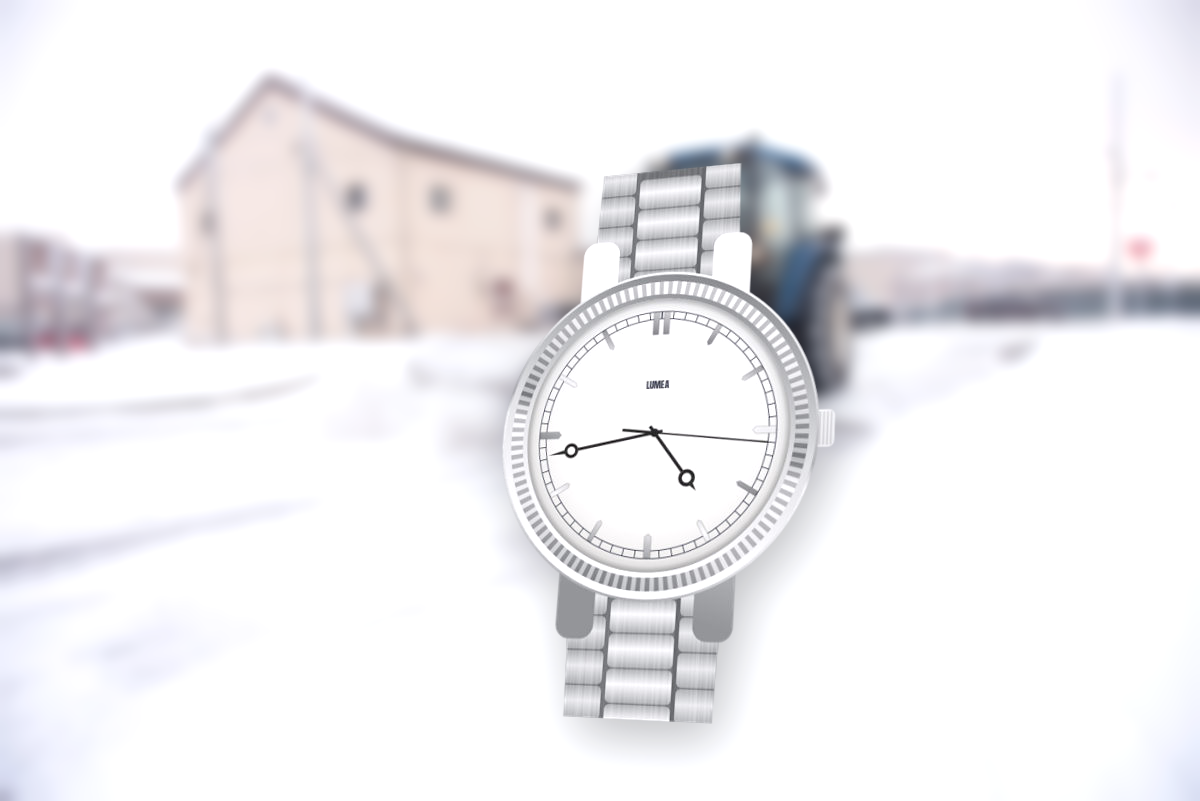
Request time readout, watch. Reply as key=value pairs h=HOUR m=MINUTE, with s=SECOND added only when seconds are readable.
h=4 m=43 s=16
